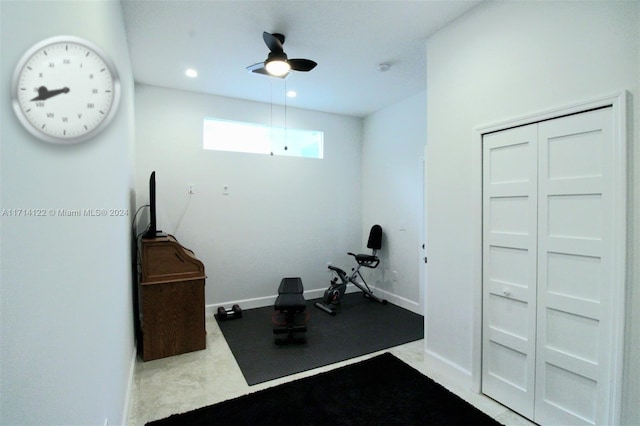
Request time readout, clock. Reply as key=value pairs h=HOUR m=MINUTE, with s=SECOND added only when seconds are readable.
h=8 m=42
